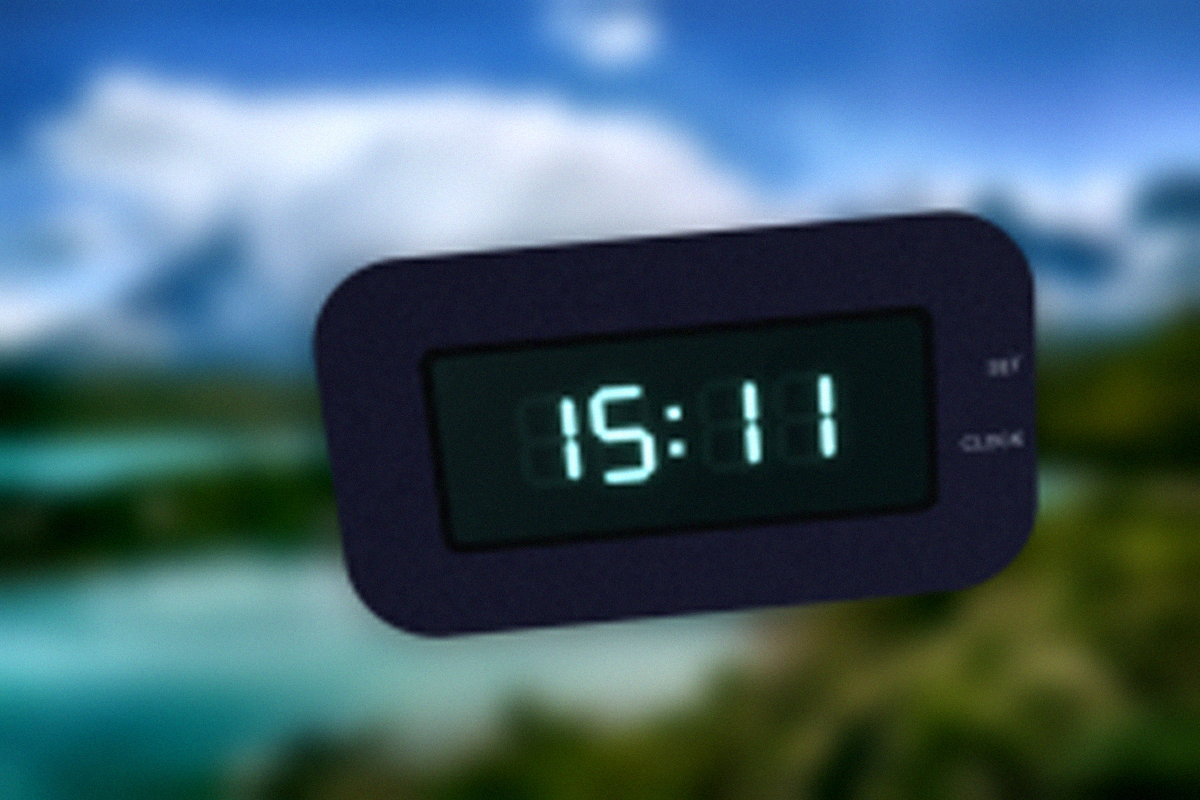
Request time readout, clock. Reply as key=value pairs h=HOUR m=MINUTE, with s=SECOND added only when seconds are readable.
h=15 m=11
